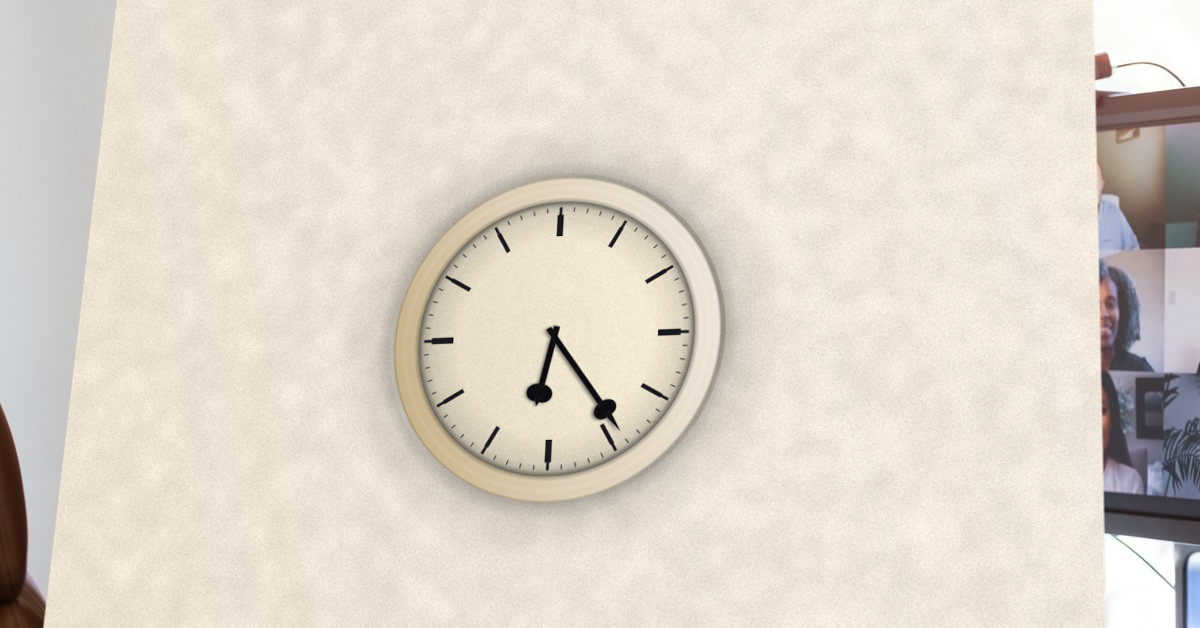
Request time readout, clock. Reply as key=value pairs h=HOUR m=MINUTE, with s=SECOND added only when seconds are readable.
h=6 m=24
